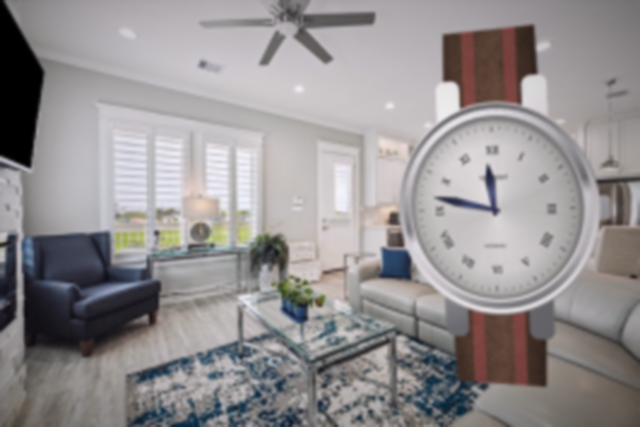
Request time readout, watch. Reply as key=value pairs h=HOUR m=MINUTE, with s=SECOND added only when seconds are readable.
h=11 m=47
